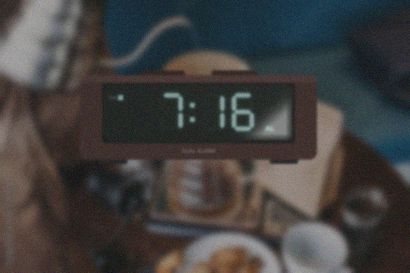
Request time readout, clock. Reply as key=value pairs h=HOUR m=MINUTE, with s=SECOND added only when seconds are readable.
h=7 m=16
